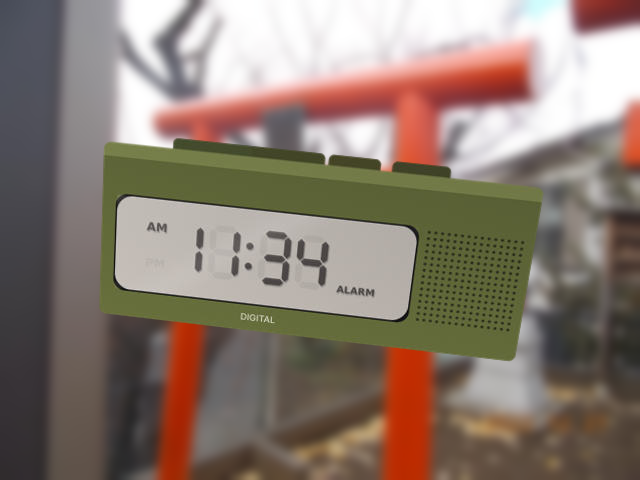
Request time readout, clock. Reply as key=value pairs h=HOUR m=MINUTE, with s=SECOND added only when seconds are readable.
h=11 m=34
